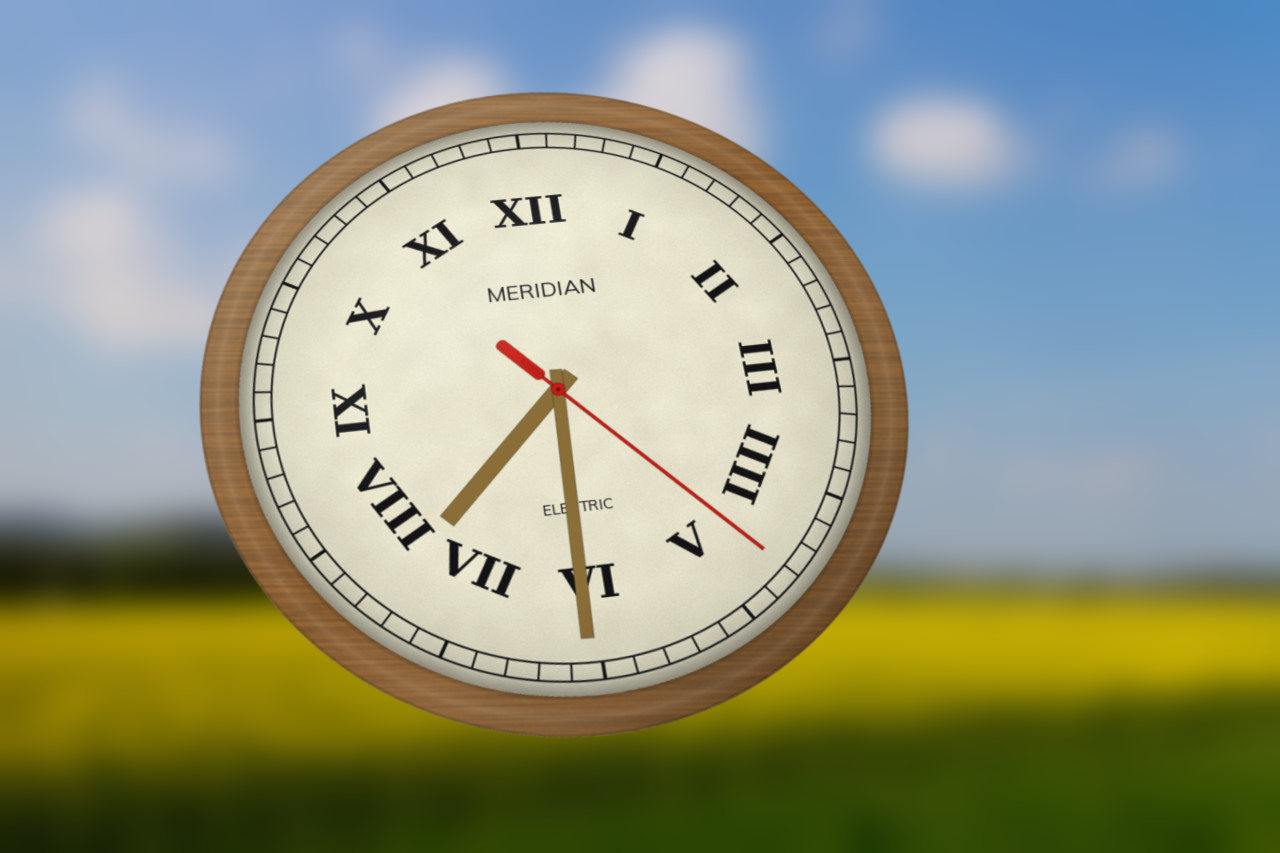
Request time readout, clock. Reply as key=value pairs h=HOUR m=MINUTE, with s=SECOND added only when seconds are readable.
h=7 m=30 s=23
